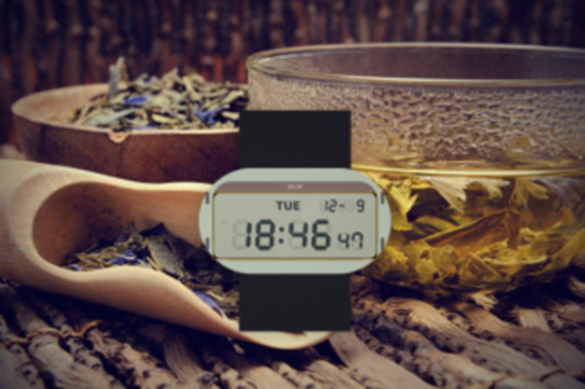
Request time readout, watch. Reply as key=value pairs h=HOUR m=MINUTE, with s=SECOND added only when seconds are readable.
h=18 m=46 s=47
